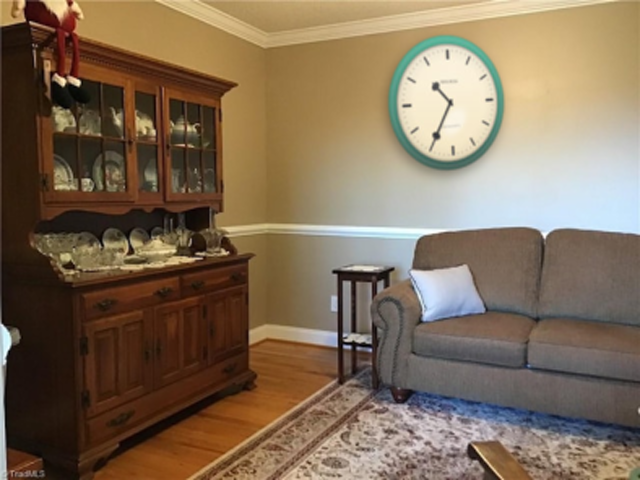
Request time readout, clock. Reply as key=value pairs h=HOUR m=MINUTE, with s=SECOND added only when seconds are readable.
h=10 m=35
